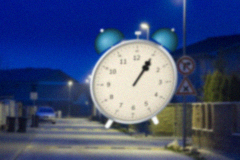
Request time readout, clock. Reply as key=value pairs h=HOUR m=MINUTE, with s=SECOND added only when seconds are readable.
h=1 m=5
